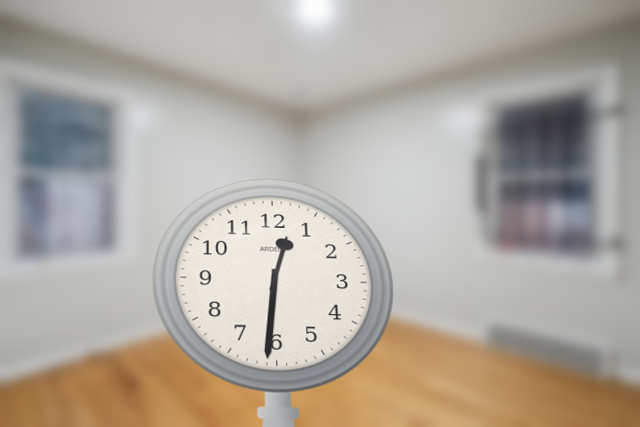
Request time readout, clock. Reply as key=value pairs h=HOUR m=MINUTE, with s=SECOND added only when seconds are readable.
h=12 m=31
